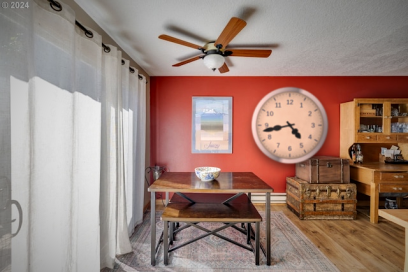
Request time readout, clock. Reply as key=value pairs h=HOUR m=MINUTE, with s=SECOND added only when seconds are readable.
h=4 m=43
